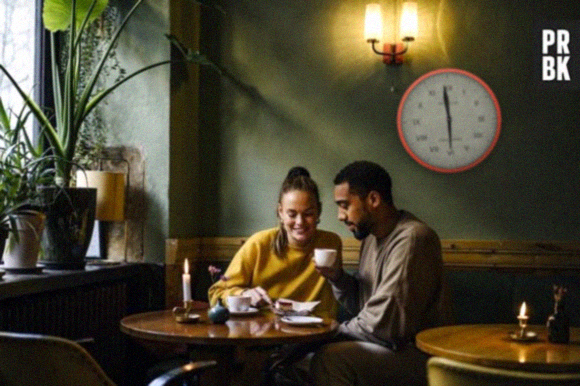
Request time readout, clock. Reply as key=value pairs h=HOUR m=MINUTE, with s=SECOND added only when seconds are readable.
h=5 m=59
